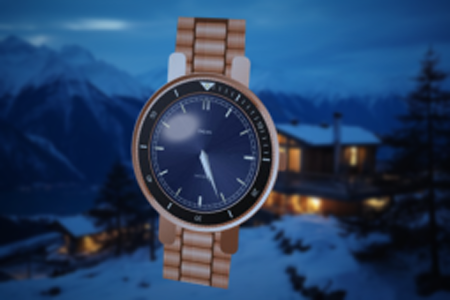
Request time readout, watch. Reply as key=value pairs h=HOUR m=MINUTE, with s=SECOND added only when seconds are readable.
h=5 m=26
